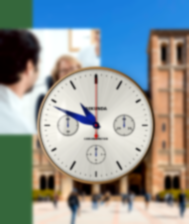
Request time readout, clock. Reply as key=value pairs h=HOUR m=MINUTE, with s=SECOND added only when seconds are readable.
h=10 m=49
